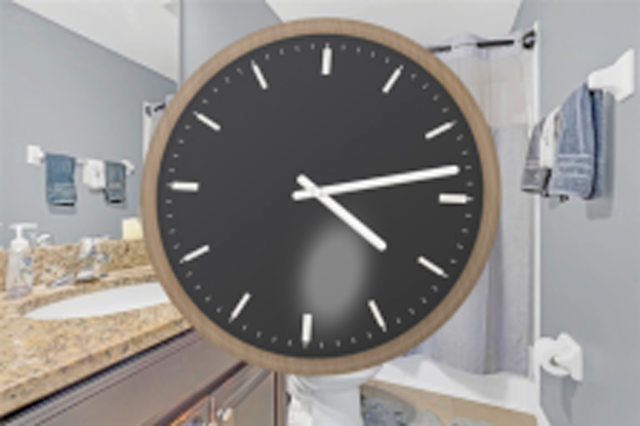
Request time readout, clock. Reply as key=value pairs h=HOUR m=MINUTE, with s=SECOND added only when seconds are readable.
h=4 m=13
